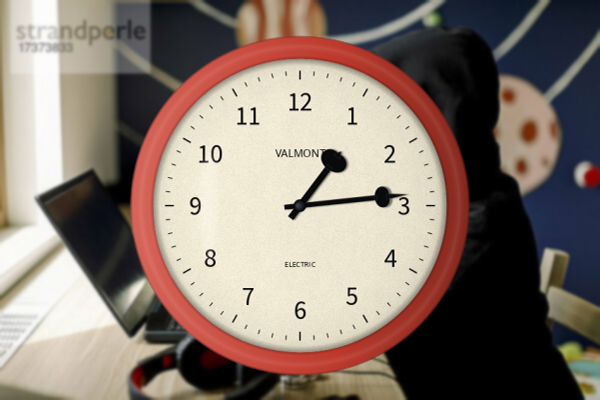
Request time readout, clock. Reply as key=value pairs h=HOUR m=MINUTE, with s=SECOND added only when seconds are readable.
h=1 m=14
